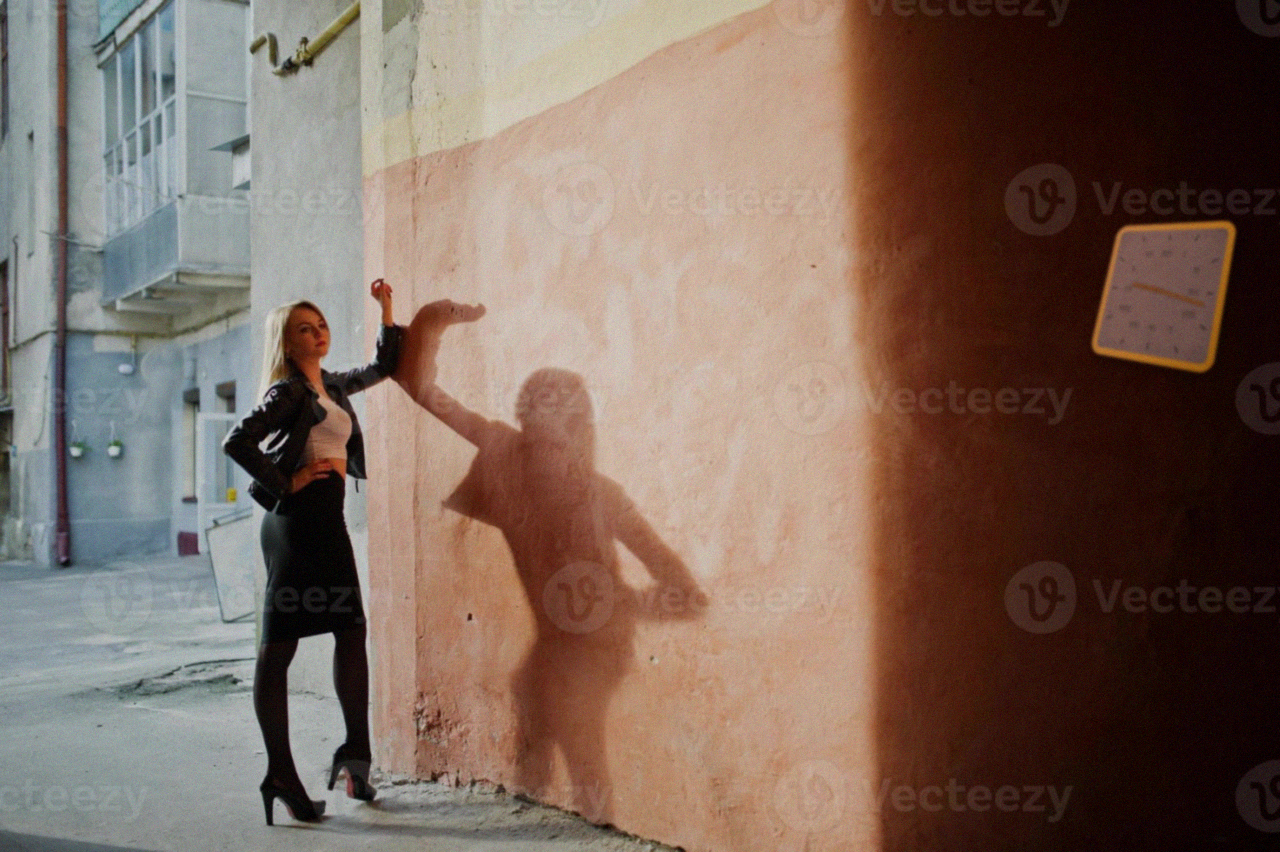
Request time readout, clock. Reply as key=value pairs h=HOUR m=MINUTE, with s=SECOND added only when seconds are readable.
h=9 m=17
